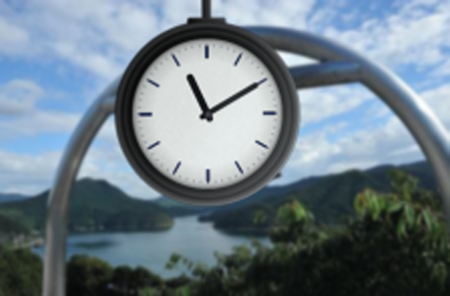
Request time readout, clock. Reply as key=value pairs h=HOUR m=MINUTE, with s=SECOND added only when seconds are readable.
h=11 m=10
